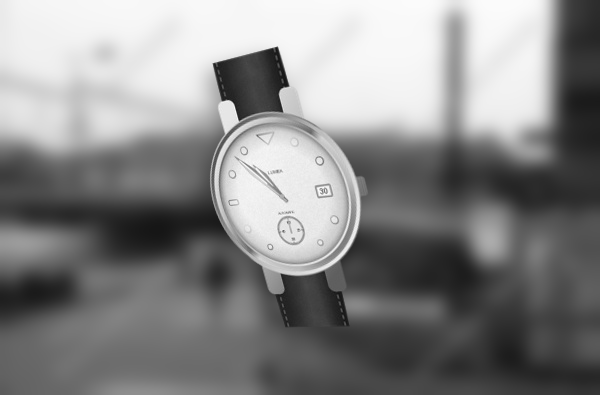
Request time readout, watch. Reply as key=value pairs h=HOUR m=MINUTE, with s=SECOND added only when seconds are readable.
h=10 m=53
